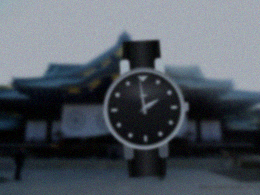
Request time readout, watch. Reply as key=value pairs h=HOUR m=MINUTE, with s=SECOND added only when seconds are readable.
h=1 m=59
